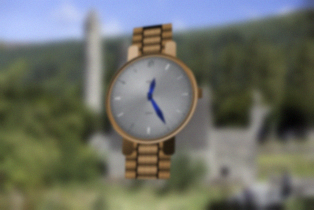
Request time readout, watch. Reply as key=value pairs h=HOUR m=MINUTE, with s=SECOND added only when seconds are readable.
h=12 m=25
